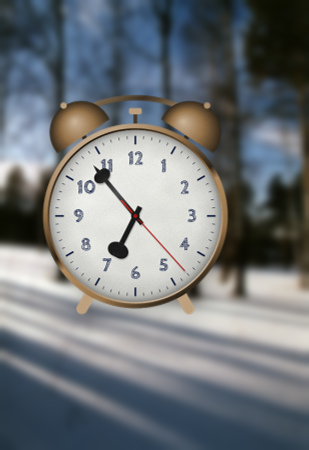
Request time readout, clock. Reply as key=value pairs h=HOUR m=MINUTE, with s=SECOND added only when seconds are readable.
h=6 m=53 s=23
